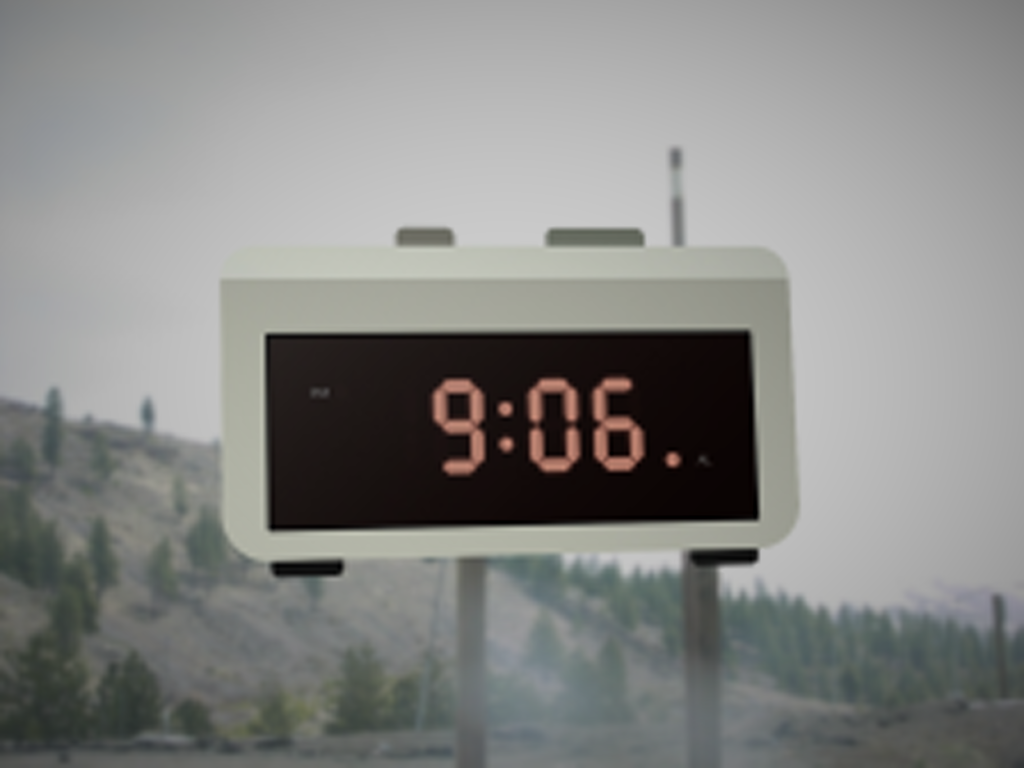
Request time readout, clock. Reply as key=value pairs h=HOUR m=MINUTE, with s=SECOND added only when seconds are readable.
h=9 m=6
